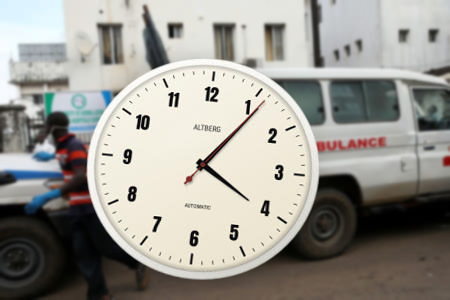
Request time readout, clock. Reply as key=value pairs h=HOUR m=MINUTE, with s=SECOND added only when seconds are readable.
h=4 m=6 s=6
